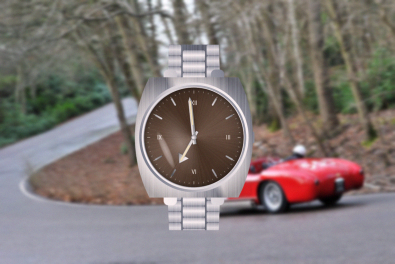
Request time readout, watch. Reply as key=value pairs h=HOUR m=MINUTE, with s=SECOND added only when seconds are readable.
h=6 m=59
